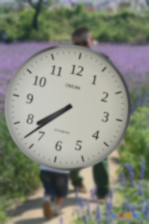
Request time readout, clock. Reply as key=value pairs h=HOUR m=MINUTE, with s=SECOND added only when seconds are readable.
h=7 m=37
